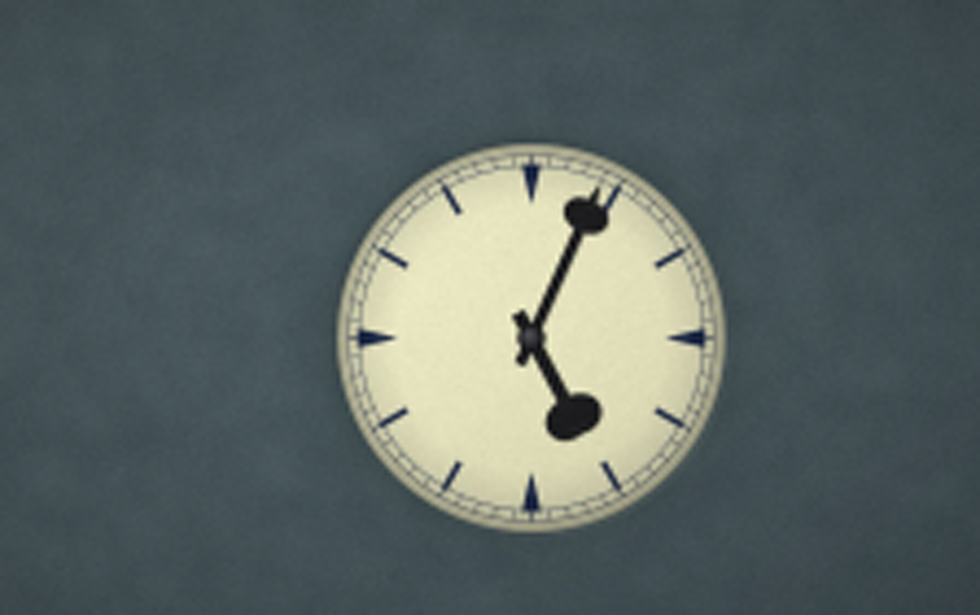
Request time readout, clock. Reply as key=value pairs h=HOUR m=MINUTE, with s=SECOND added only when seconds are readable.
h=5 m=4
